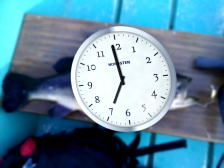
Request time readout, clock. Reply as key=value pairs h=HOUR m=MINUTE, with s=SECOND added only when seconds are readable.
h=6 m=59
